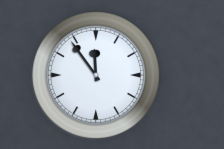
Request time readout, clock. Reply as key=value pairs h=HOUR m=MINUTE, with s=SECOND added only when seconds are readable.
h=11 m=54
